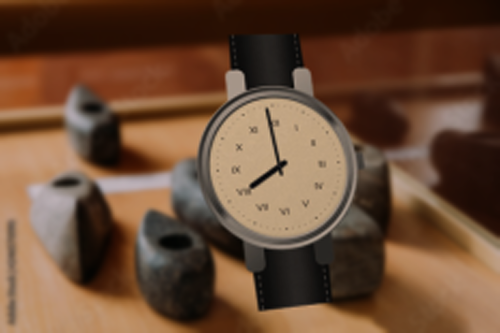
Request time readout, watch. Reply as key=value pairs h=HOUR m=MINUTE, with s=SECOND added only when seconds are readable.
h=7 m=59
